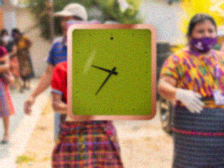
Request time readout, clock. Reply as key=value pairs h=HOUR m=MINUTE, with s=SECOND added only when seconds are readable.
h=9 m=36
